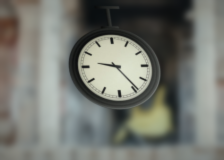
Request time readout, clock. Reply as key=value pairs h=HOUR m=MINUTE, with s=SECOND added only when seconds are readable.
h=9 m=24
